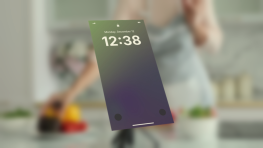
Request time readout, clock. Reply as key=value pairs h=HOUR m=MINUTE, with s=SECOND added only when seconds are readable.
h=12 m=38
